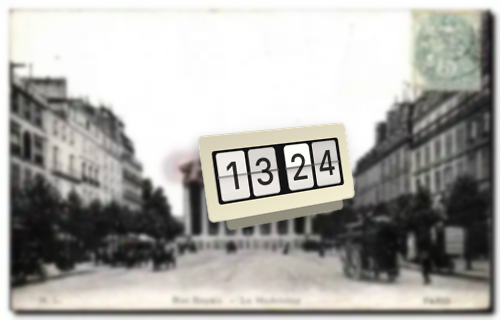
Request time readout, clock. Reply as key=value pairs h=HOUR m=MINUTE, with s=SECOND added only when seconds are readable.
h=13 m=24
